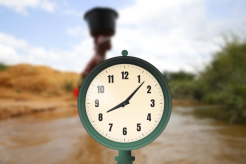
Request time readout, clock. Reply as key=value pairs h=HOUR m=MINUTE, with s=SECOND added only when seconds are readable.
h=8 m=7
